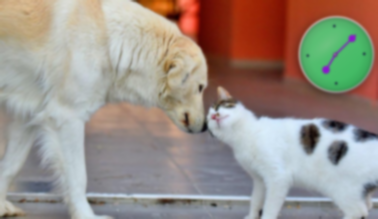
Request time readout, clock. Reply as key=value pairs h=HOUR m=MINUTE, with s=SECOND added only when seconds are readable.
h=7 m=8
